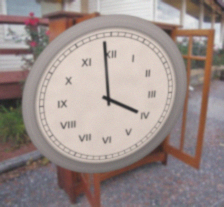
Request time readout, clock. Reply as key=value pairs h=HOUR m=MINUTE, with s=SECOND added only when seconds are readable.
h=3 m=59
